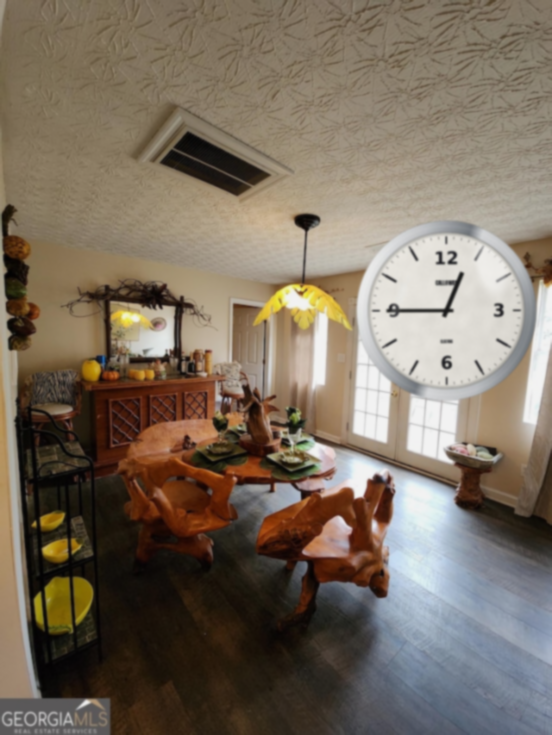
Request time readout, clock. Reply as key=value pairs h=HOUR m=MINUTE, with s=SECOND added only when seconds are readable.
h=12 m=45
